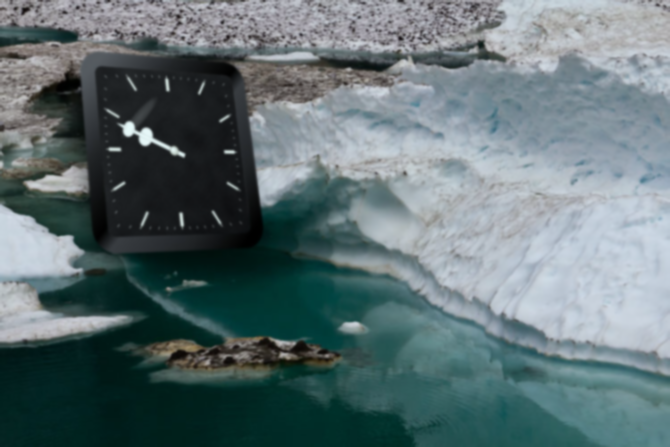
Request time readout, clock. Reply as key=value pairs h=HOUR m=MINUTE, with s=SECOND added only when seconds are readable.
h=9 m=49
